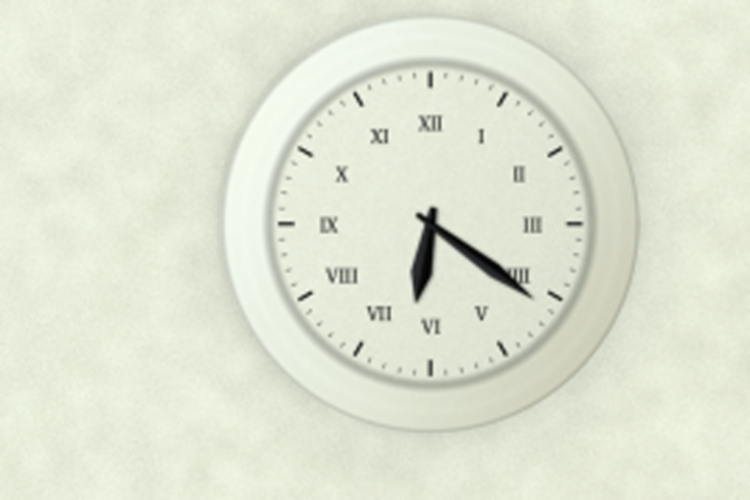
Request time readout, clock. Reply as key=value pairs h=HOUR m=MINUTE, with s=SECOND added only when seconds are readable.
h=6 m=21
